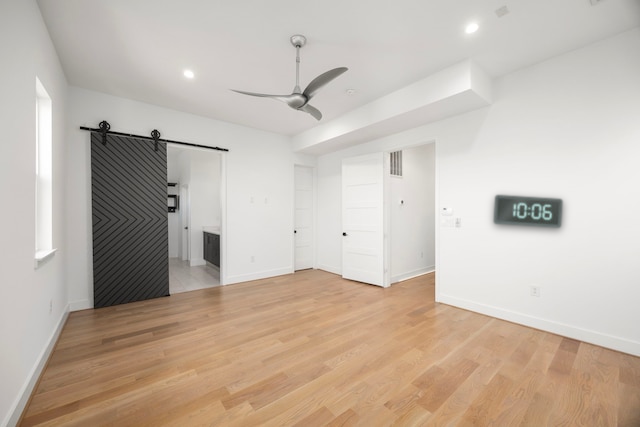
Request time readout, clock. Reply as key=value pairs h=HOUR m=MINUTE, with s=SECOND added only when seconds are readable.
h=10 m=6
